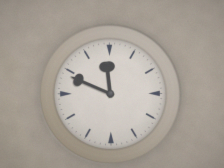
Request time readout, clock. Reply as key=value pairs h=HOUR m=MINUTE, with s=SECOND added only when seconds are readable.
h=11 m=49
